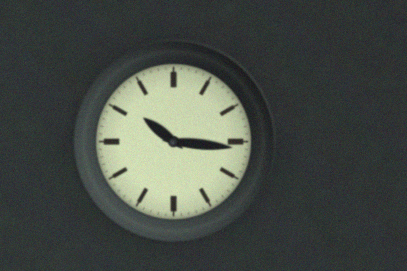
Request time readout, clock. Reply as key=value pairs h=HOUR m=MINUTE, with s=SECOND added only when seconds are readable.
h=10 m=16
